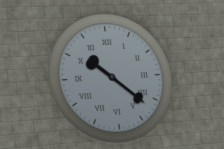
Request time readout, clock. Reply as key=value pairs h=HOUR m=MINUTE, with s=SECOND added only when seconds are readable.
h=10 m=22
